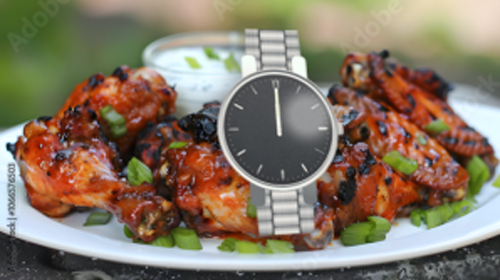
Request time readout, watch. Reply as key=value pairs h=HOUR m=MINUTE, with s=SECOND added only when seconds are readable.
h=12 m=0
